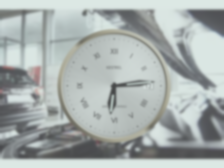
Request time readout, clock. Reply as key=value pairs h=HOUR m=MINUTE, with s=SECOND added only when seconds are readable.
h=6 m=14
